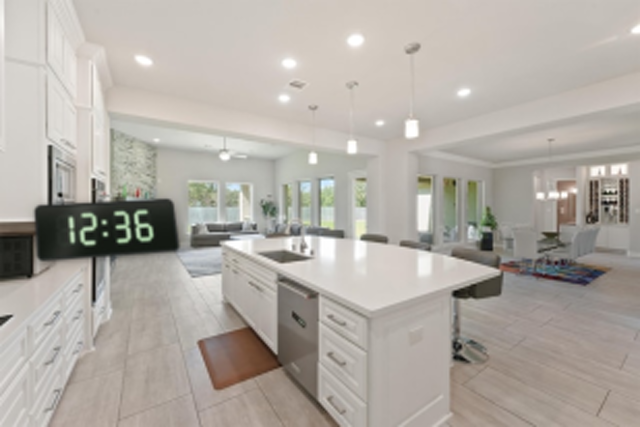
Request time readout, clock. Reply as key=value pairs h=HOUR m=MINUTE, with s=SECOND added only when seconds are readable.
h=12 m=36
